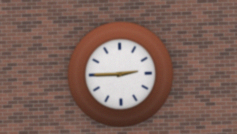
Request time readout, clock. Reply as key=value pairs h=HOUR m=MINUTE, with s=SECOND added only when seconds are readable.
h=2 m=45
